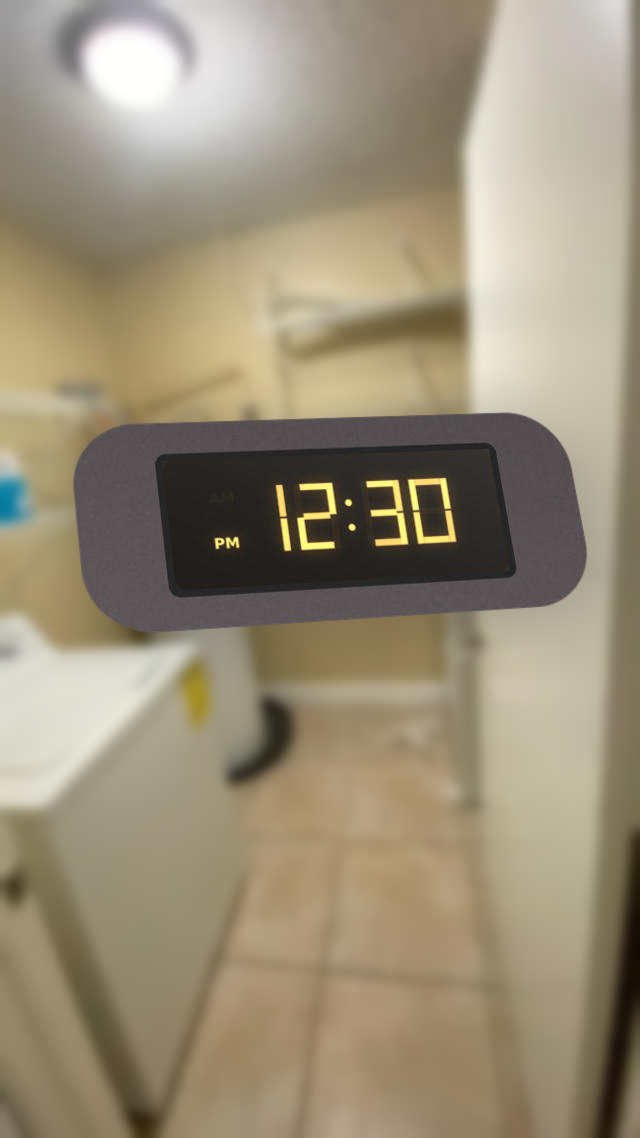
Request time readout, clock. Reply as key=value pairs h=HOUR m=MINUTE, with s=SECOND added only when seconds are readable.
h=12 m=30
